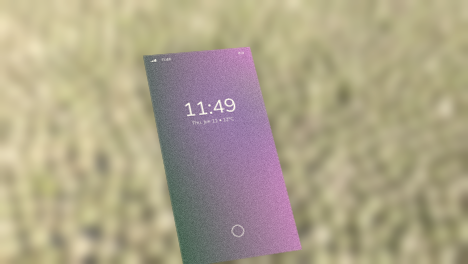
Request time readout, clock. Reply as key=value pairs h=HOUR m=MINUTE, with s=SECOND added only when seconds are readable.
h=11 m=49
